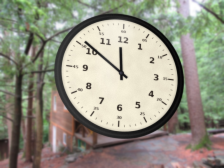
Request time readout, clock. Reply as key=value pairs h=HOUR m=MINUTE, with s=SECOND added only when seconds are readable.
h=11 m=51
